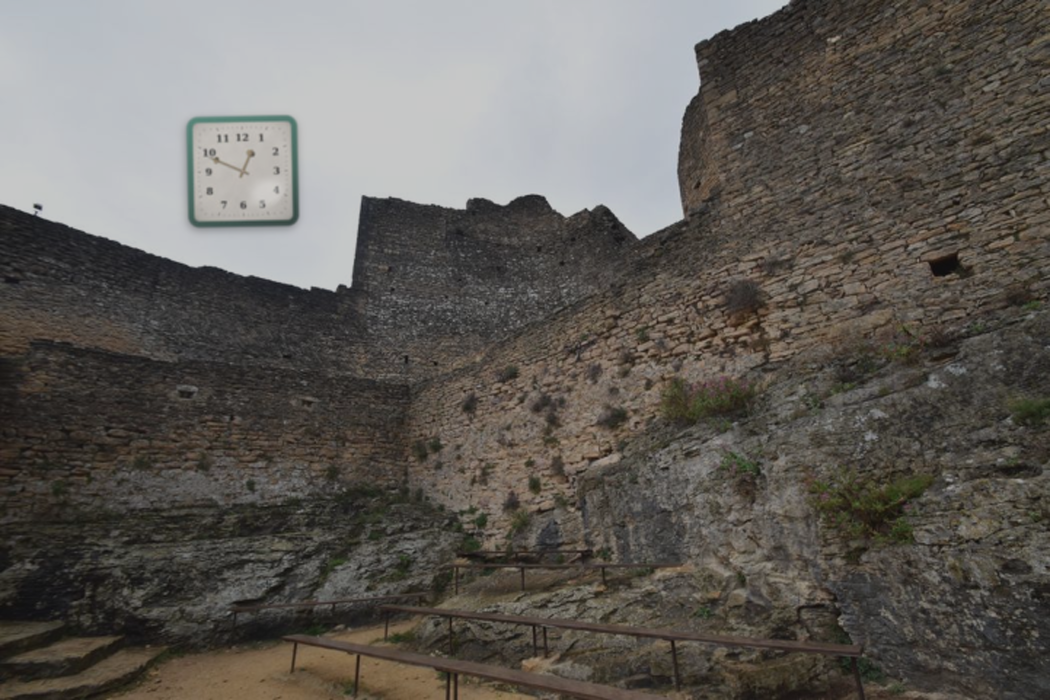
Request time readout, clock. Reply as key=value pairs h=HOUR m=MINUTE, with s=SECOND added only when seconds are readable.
h=12 m=49
